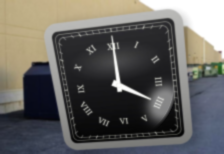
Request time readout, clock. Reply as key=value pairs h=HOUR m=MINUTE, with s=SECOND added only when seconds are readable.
h=4 m=0
